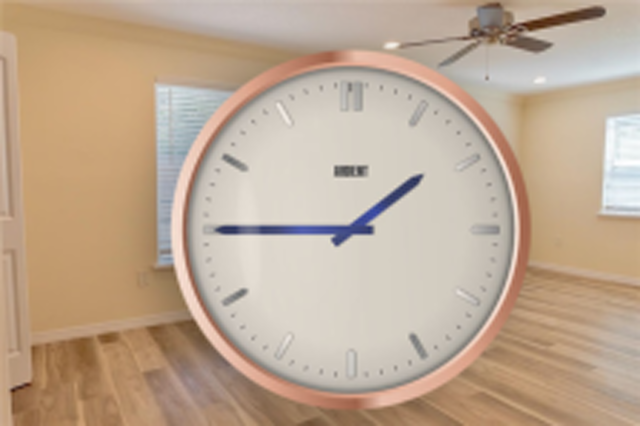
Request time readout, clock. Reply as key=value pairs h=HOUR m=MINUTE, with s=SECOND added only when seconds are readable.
h=1 m=45
